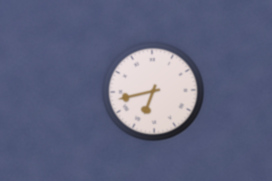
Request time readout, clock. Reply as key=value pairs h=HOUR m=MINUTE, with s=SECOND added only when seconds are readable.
h=6 m=43
